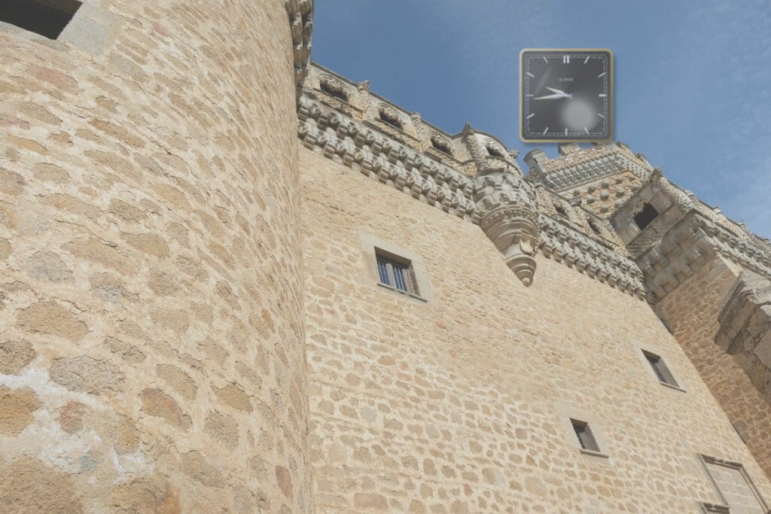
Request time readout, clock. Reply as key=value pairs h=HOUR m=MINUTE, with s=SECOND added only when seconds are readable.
h=9 m=44
